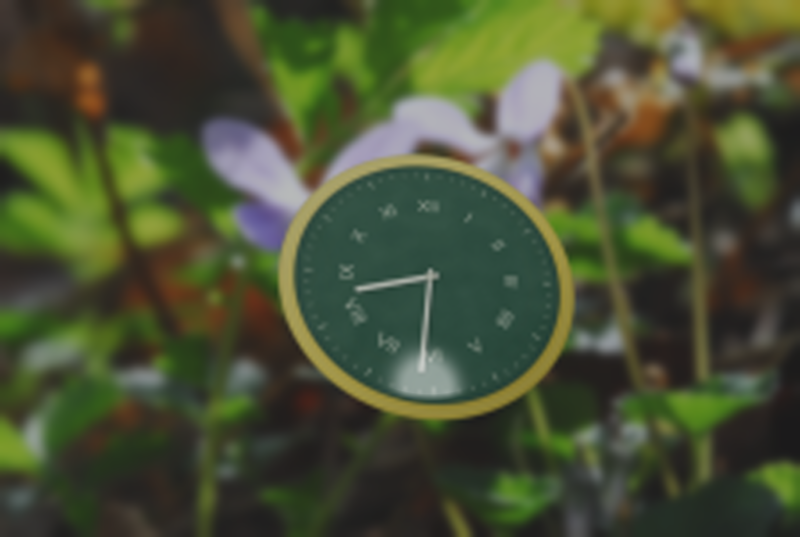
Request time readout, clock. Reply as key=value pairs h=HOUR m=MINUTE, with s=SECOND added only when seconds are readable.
h=8 m=31
